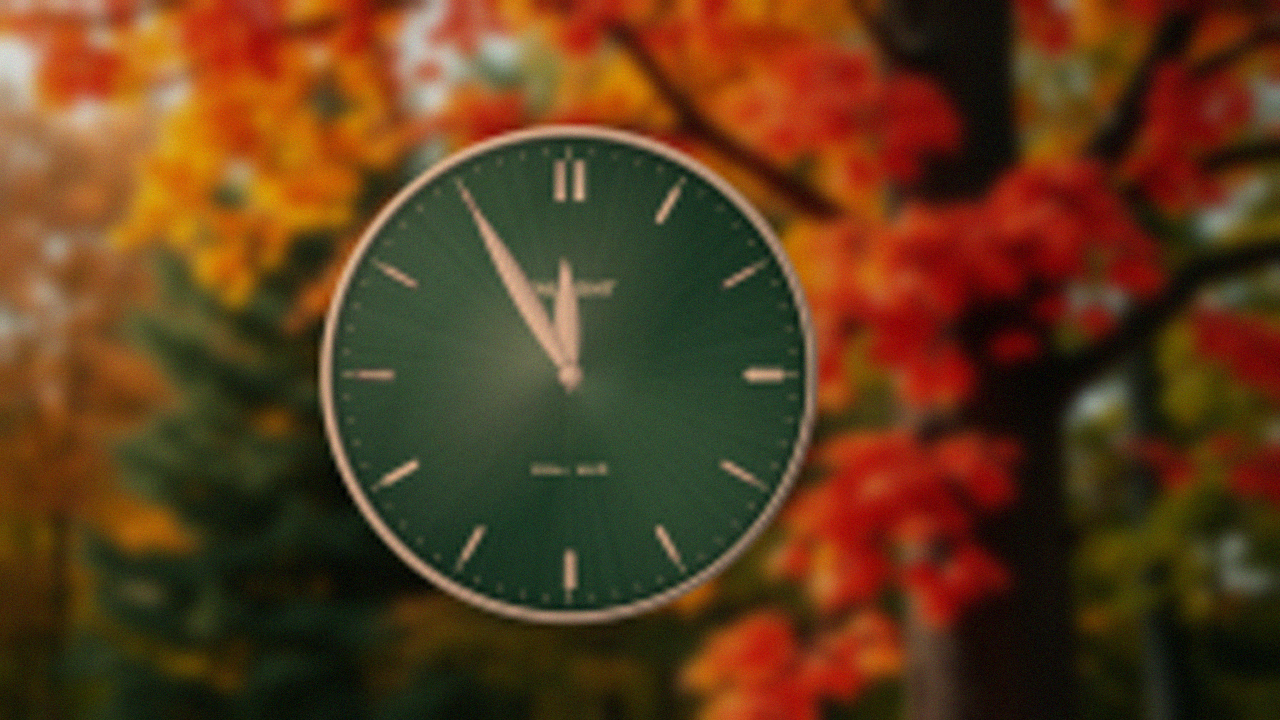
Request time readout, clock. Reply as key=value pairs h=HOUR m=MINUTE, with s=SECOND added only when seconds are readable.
h=11 m=55
